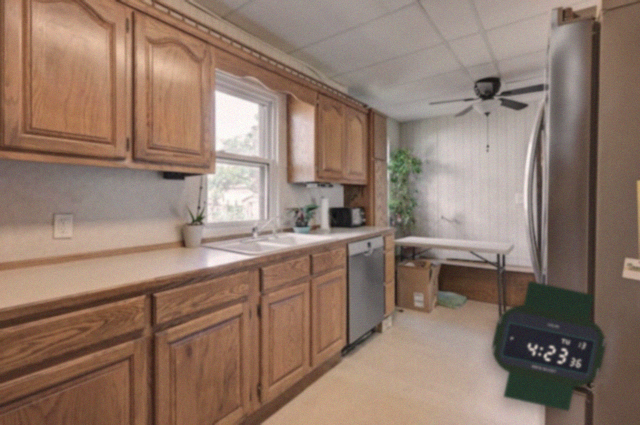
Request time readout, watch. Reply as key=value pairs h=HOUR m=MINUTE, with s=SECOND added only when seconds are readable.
h=4 m=23
